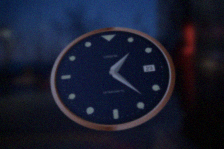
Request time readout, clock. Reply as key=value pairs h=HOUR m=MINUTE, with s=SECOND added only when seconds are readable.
h=1 m=23
